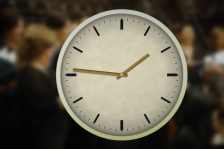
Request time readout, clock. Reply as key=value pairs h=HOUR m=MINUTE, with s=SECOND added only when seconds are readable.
h=1 m=46
